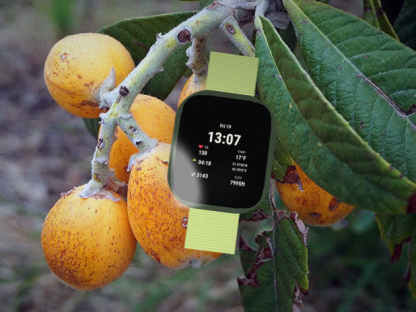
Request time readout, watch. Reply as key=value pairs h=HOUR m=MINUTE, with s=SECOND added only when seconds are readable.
h=13 m=7
